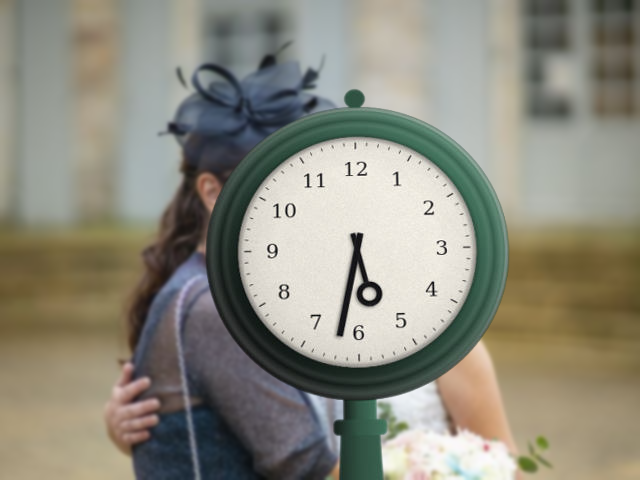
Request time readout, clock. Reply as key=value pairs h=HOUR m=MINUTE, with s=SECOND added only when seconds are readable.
h=5 m=32
